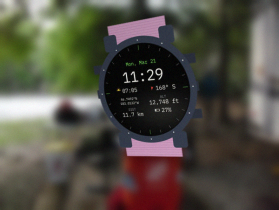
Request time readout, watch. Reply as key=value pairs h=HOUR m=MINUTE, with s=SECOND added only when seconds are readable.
h=11 m=29
